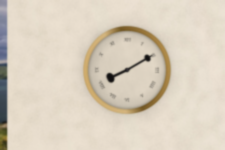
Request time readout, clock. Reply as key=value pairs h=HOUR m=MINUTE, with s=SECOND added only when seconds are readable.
h=8 m=10
